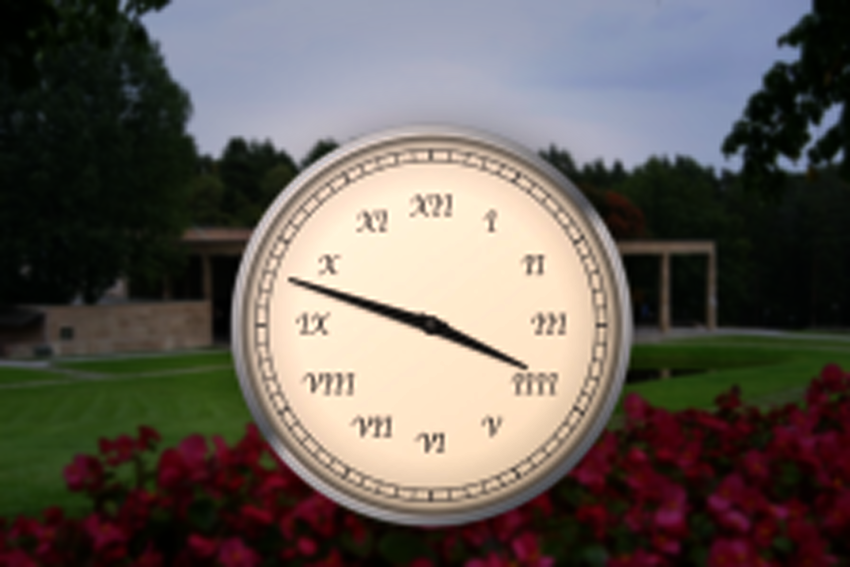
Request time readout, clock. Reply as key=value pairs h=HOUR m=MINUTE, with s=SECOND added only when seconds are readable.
h=3 m=48
